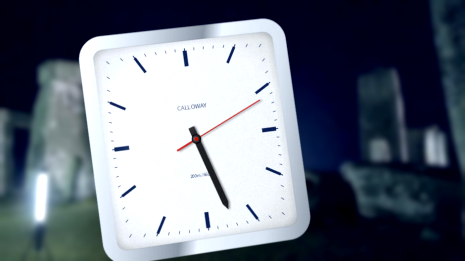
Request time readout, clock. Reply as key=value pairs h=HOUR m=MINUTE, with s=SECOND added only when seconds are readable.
h=5 m=27 s=11
